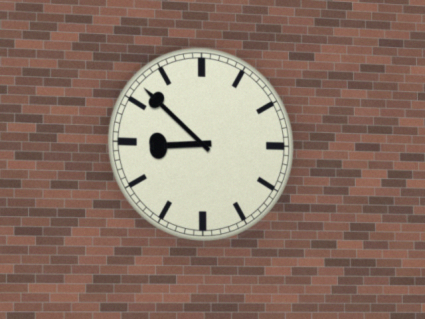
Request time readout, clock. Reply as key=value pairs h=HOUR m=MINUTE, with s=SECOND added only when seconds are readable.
h=8 m=52
